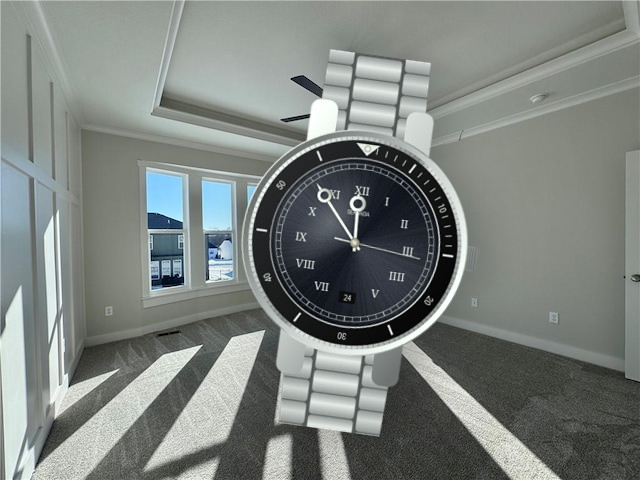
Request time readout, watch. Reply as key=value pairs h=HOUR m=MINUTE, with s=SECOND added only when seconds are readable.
h=11 m=53 s=16
